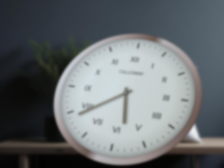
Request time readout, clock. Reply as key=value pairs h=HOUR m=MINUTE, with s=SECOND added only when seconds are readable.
h=5 m=39
